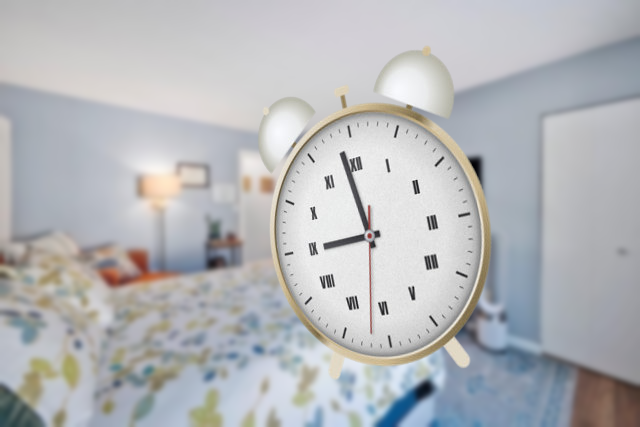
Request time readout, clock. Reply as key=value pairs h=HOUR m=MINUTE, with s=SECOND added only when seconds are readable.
h=8 m=58 s=32
